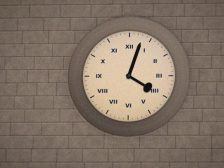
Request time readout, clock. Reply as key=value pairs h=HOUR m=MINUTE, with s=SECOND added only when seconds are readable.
h=4 m=3
